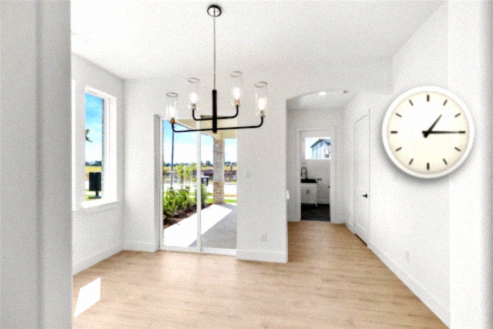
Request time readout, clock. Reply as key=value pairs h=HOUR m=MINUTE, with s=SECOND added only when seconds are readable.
h=1 m=15
